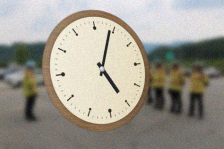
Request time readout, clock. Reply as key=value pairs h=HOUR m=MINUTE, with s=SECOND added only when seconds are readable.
h=5 m=4
